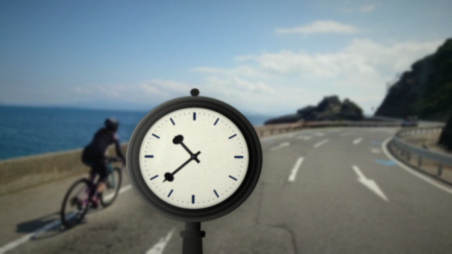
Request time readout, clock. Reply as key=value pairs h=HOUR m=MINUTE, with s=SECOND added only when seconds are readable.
h=10 m=38
